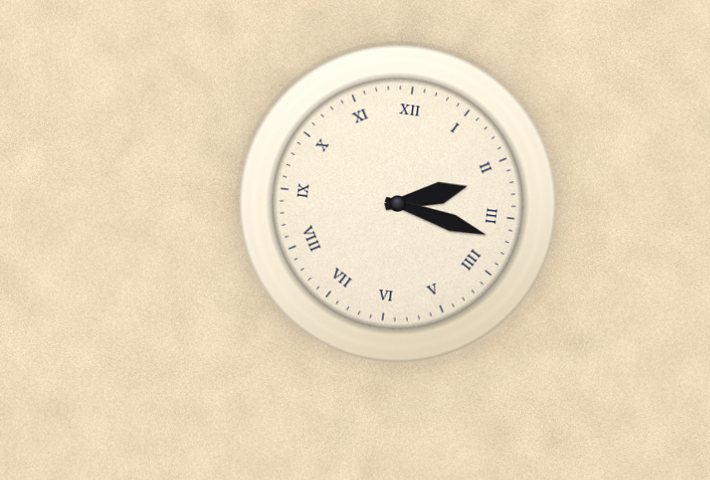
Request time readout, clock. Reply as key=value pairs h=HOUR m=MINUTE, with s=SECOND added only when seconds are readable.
h=2 m=17
